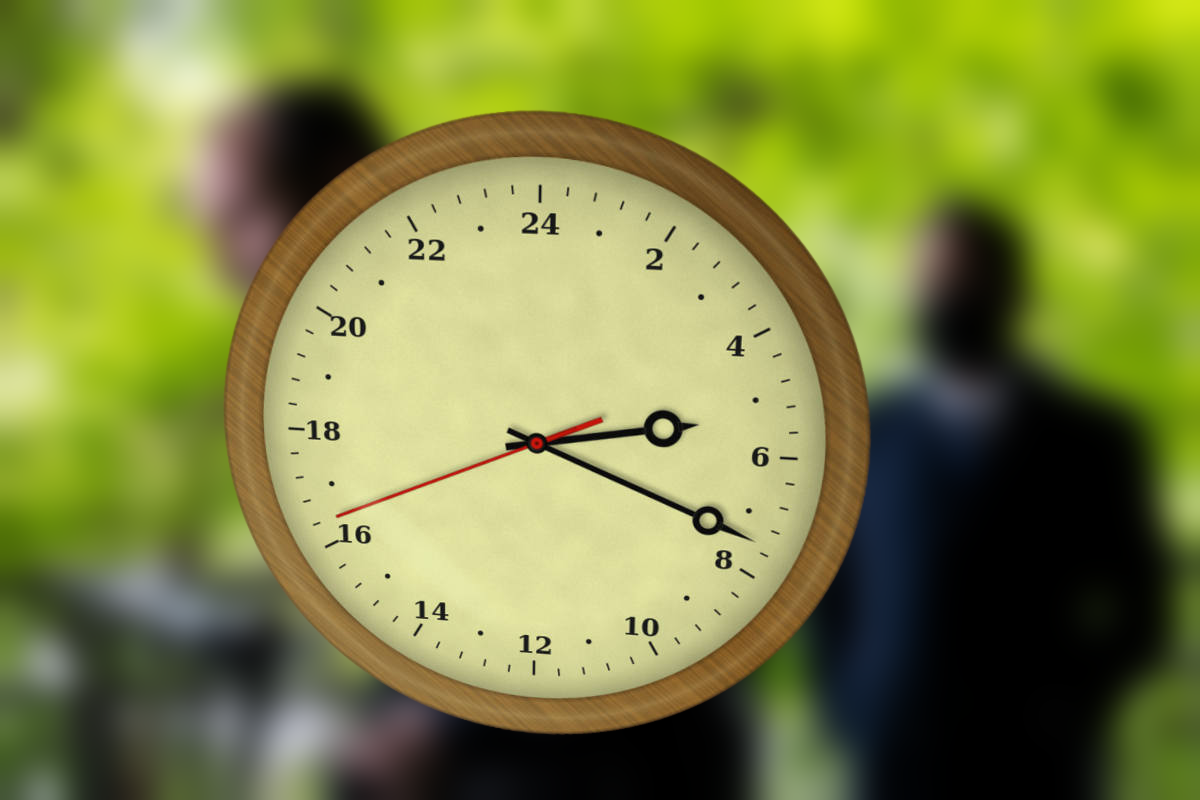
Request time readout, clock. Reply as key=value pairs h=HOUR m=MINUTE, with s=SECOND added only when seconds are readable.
h=5 m=18 s=41
